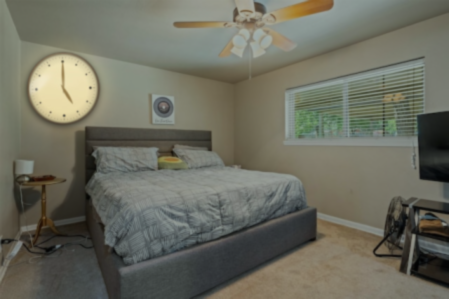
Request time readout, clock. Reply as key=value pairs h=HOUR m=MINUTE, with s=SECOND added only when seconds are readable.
h=5 m=0
